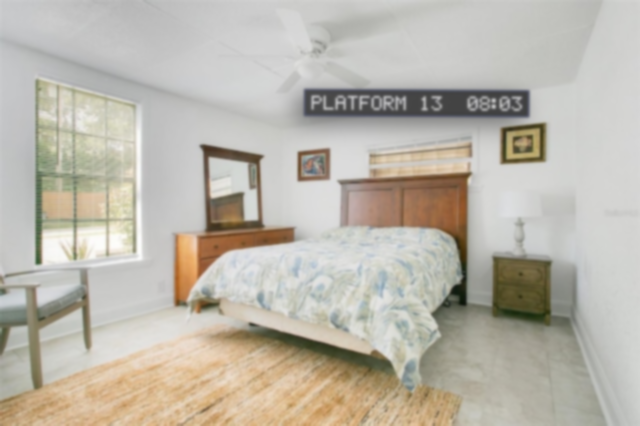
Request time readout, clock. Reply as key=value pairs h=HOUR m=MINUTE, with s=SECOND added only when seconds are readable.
h=8 m=3
